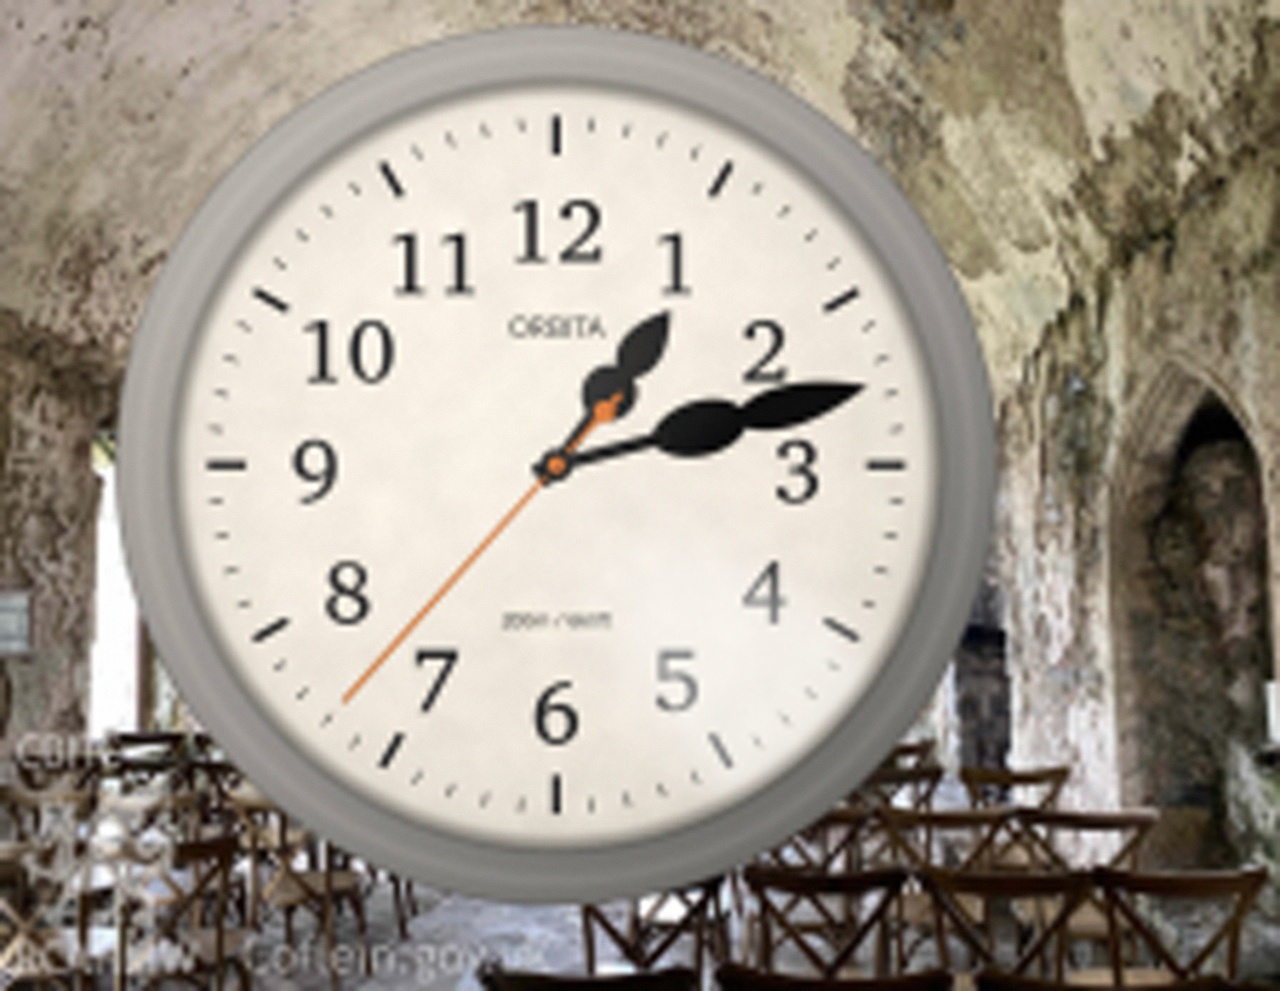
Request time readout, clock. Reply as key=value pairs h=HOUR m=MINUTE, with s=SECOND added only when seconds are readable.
h=1 m=12 s=37
